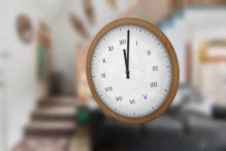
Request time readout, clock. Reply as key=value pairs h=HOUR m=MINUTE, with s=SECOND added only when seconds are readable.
h=12 m=2
